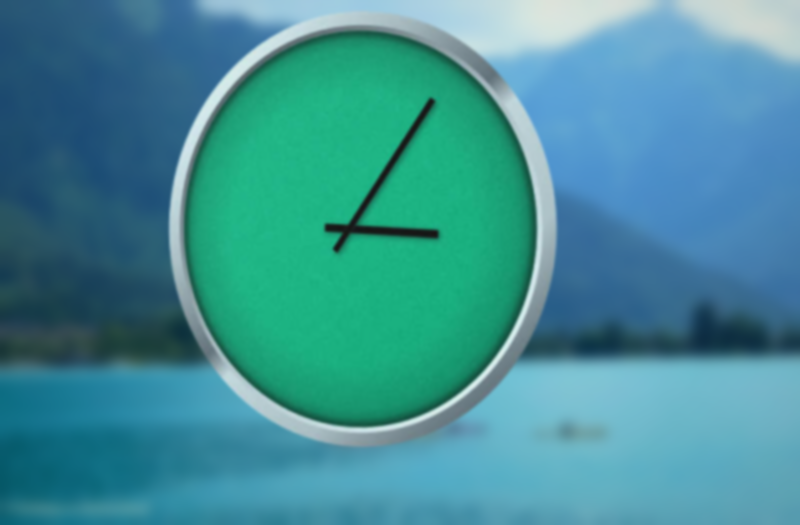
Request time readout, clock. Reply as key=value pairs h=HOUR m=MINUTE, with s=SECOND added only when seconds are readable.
h=3 m=6
